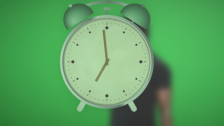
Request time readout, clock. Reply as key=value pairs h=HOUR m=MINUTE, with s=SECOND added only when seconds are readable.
h=6 m=59
